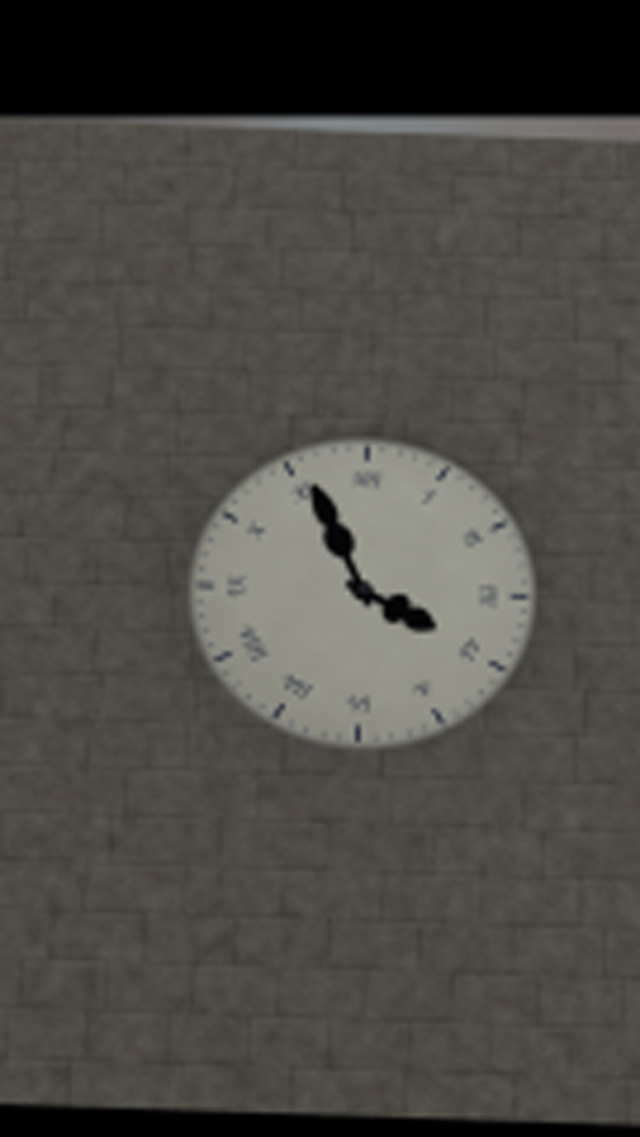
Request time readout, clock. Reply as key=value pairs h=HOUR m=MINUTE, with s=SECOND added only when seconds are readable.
h=3 m=56
